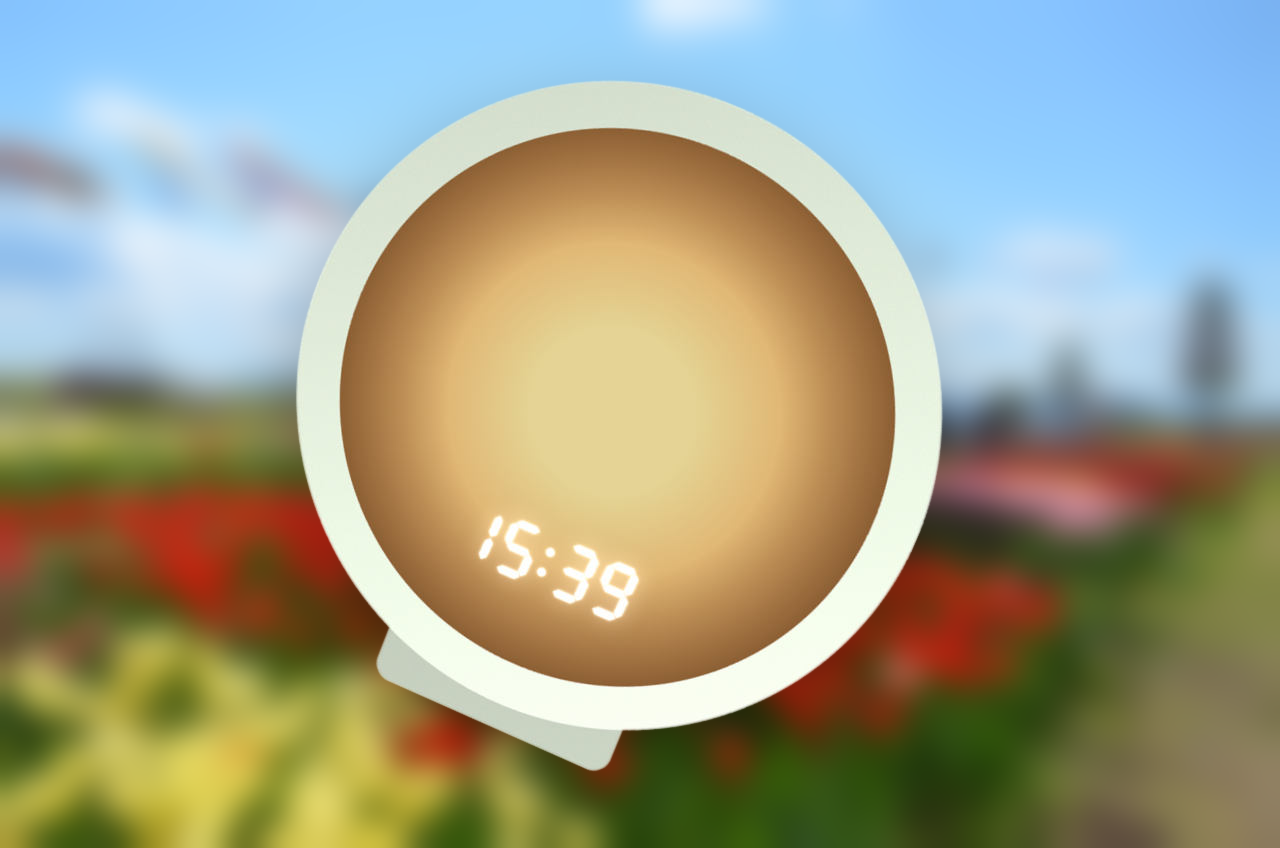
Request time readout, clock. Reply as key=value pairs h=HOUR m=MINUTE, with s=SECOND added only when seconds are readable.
h=15 m=39
